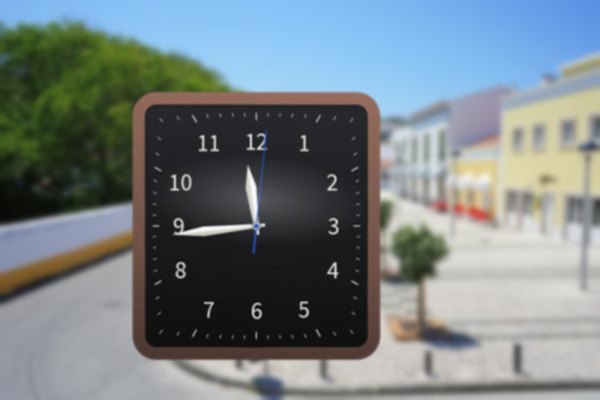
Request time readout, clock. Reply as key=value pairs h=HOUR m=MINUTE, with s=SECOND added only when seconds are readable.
h=11 m=44 s=1
